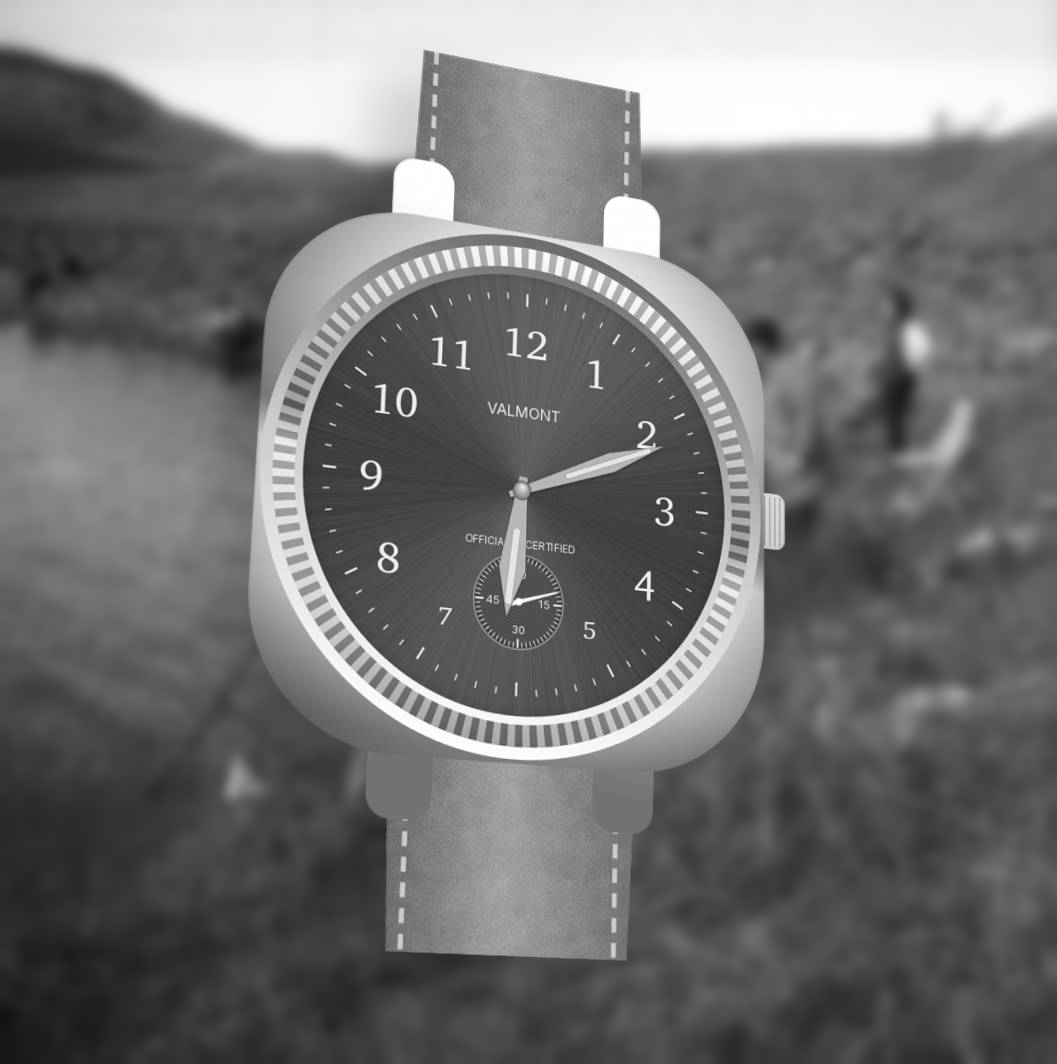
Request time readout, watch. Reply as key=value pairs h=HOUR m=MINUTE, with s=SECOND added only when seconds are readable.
h=6 m=11 s=12
